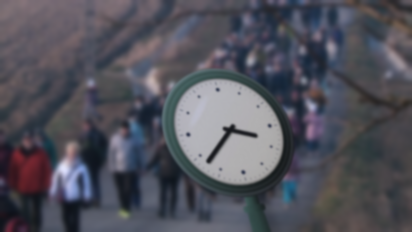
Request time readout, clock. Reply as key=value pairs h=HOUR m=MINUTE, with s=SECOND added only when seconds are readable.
h=3 m=38
